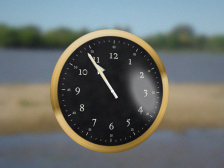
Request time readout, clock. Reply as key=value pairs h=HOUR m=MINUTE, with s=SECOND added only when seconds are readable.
h=10 m=54
